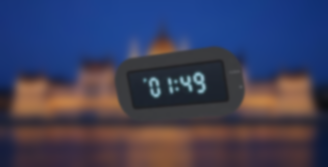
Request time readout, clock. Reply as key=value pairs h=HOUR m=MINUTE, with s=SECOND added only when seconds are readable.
h=1 m=49
